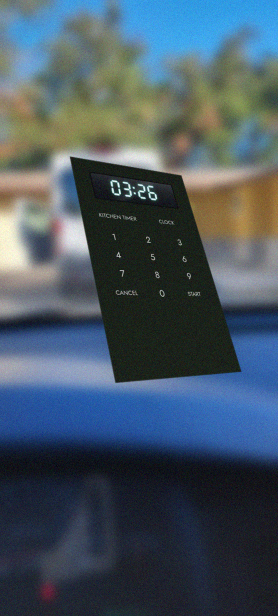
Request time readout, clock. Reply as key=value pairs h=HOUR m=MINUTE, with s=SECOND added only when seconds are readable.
h=3 m=26
